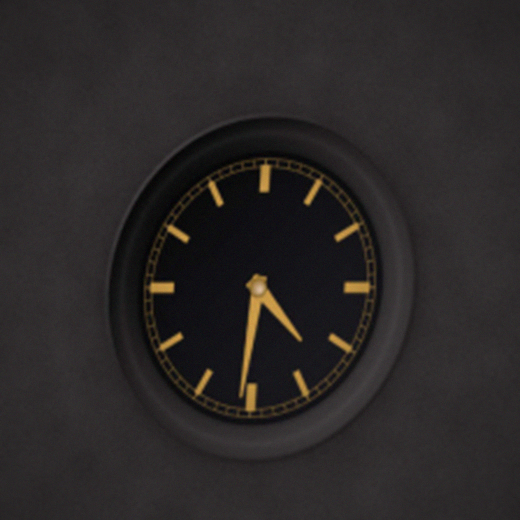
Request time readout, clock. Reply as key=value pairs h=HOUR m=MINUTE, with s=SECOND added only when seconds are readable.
h=4 m=31
